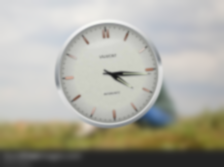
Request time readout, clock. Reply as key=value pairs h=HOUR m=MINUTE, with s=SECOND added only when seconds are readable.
h=4 m=16
